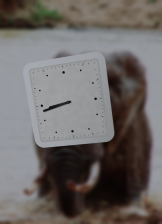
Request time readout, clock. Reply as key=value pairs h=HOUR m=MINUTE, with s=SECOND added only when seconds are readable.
h=8 m=43
